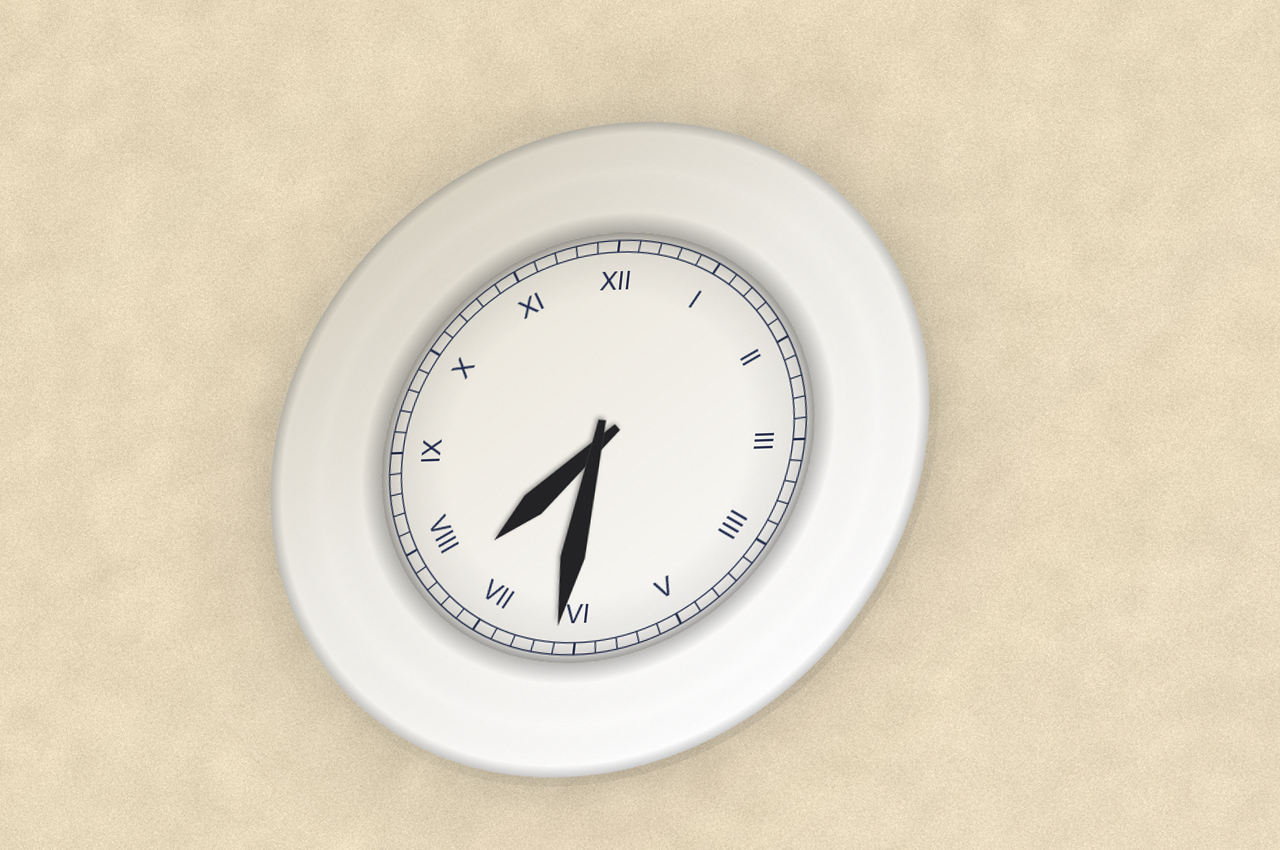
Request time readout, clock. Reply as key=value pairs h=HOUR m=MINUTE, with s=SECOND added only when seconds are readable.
h=7 m=31
